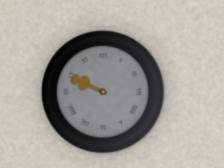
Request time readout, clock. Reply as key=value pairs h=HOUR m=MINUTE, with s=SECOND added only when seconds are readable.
h=9 m=49
